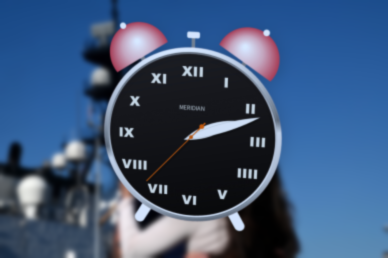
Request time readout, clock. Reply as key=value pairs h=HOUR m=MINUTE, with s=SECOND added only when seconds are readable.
h=2 m=11 s=37
